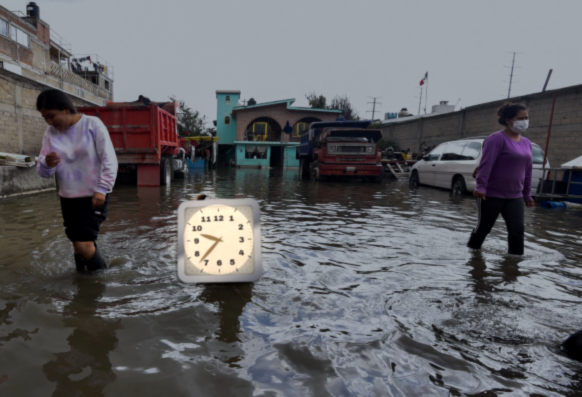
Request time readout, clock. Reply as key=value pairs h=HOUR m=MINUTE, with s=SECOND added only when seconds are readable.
h=9 m=37
